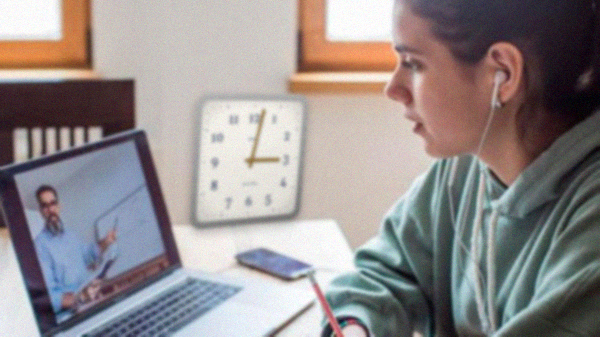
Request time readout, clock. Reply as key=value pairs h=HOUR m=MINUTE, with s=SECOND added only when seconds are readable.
h=3 m=2
